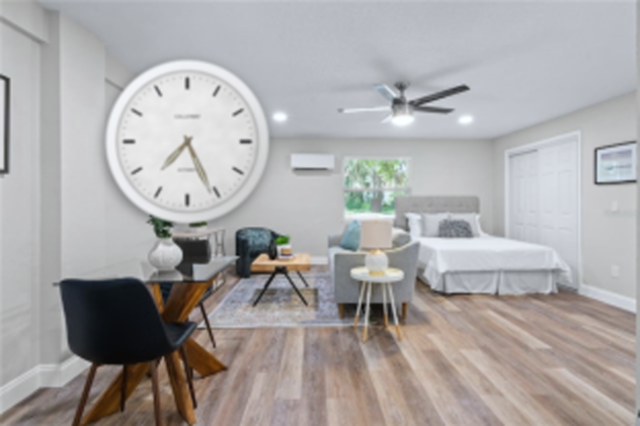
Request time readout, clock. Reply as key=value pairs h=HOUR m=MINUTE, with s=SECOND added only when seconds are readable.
h=7 m=26
